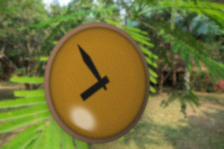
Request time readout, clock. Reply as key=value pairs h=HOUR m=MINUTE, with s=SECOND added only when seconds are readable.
h=7 m=54
